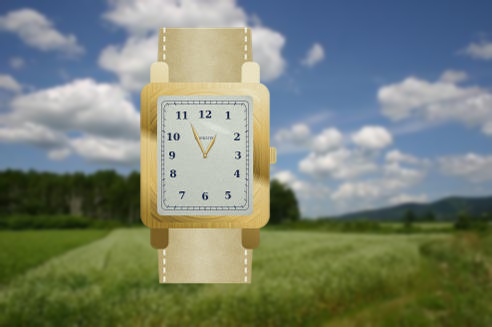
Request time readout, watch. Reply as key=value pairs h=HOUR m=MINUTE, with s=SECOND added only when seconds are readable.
h=12 m=56
